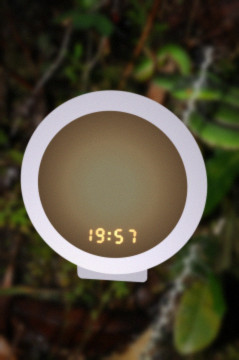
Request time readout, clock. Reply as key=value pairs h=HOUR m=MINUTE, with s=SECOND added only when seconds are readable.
h=19 m=57
